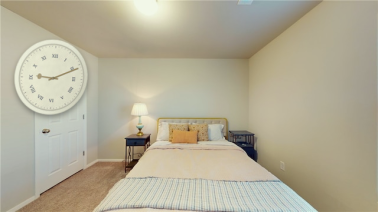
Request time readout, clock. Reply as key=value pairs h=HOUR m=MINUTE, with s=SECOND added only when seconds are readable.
h=9 m=11
